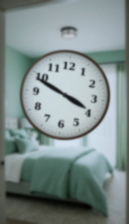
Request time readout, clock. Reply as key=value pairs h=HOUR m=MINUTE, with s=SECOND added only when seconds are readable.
h=3 m=49
